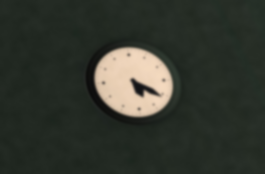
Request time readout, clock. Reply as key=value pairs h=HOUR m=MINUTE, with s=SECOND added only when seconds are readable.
h=5 m=21
